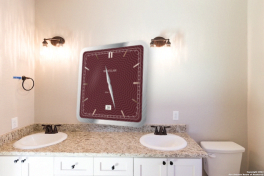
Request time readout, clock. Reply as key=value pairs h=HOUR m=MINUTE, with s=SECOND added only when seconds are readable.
h=11 m=27
